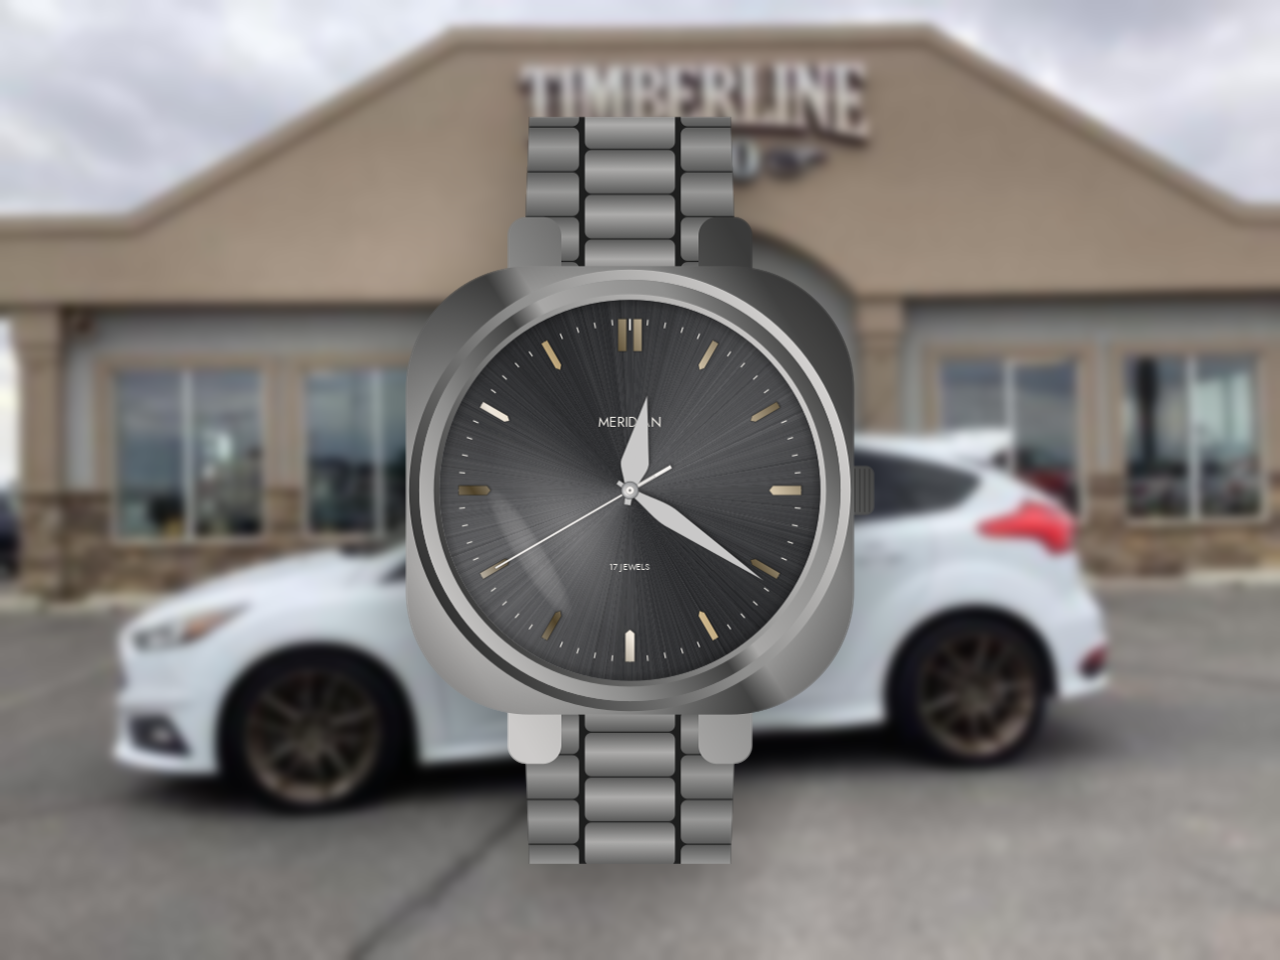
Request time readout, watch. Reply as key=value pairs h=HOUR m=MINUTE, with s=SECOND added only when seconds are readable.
h=12 m=20 s=40
